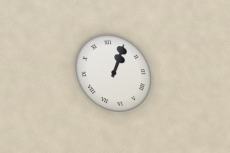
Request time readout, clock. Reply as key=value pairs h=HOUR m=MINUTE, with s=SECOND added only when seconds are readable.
h=1 m=5
